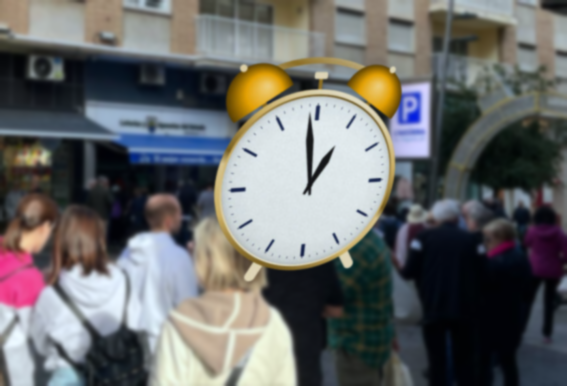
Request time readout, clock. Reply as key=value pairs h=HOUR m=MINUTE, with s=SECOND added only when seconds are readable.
h=12 m=59
